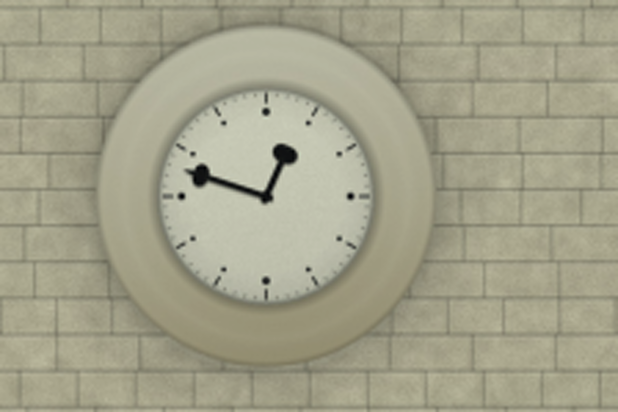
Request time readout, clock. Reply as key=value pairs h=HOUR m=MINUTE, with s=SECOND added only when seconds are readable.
h=12 m=48
